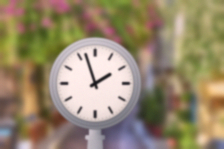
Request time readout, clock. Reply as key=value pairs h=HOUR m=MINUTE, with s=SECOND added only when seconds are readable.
h=1 m=57
